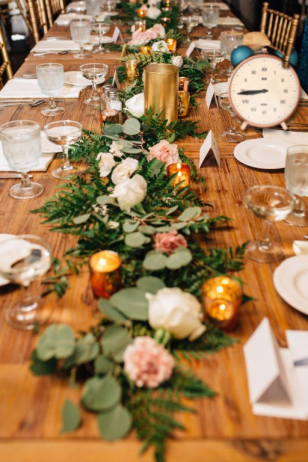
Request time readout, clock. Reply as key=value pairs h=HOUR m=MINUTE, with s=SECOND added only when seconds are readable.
h=8 m=44
